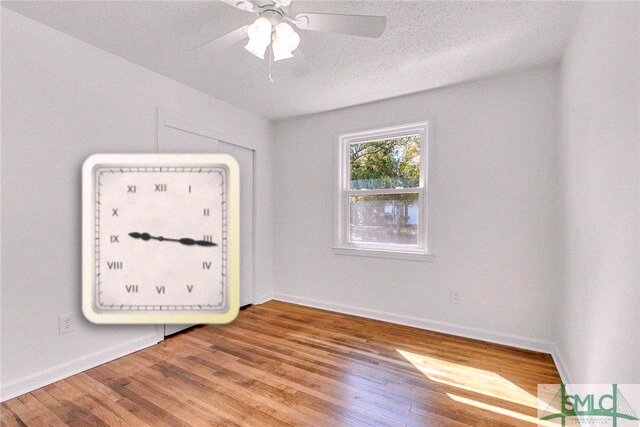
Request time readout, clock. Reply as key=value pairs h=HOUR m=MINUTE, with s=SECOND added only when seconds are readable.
h=9 m=16
